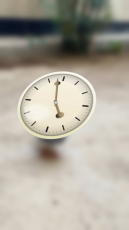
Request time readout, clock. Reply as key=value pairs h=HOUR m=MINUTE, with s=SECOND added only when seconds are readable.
h=4 m=58
